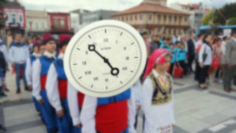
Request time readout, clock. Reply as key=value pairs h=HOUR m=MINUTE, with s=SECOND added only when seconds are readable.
h=4 m=53
